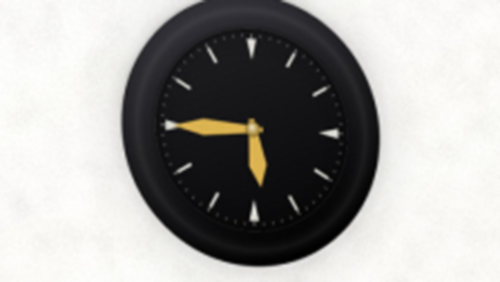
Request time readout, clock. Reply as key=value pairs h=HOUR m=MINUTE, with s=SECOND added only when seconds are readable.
h=5 m=45
